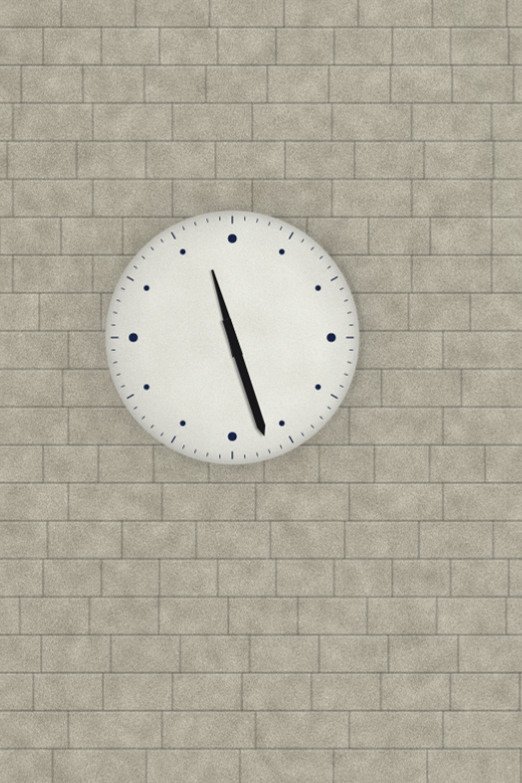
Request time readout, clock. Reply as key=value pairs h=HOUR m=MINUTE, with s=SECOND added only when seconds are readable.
h=11 m=27
